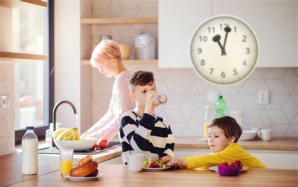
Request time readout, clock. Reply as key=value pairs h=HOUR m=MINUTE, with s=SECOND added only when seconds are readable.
h=11 m=2
